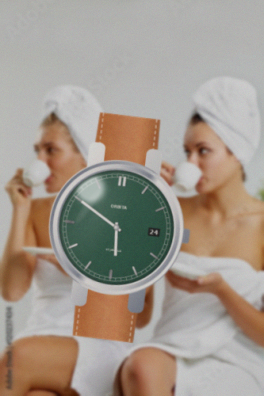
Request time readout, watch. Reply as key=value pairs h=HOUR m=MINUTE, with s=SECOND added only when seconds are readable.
h=5 m=50
